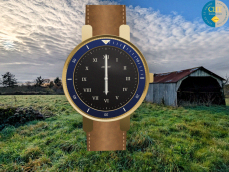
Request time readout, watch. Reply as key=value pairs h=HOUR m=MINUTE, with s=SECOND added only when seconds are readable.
h=6 m=0
